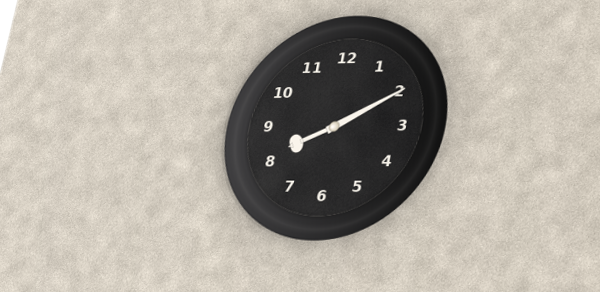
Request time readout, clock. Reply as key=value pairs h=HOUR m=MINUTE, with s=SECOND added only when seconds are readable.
h=8 m=10
